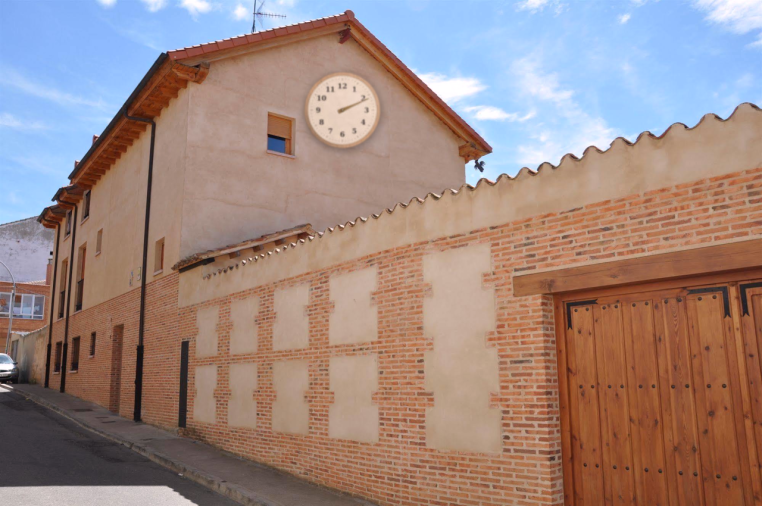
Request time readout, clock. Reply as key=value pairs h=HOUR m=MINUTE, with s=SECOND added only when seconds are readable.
h=2 m=11
